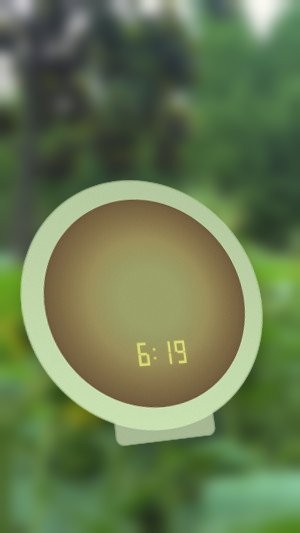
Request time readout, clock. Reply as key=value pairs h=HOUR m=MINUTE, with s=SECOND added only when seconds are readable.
h=6 m=19
